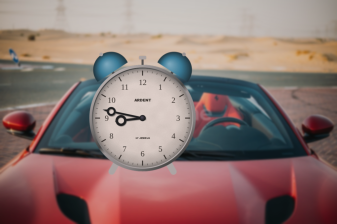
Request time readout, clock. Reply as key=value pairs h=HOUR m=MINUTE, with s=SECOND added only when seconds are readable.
h=8 m=47
